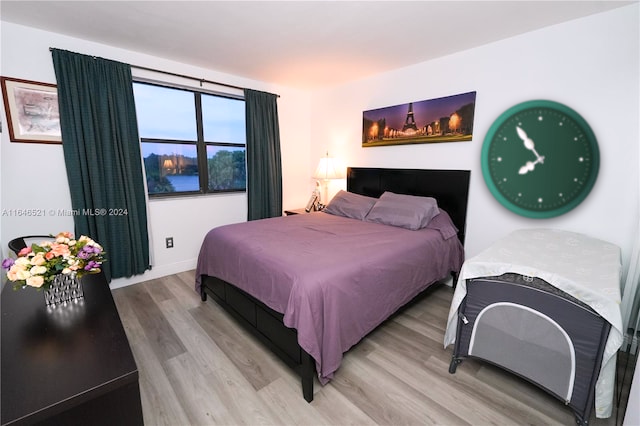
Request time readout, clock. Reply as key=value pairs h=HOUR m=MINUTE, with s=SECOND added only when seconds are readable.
h=7 m=54
